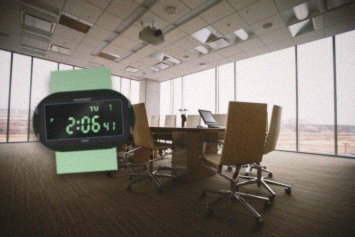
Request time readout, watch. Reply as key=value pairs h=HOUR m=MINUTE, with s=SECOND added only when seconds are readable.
h=2 m=6 s=41
